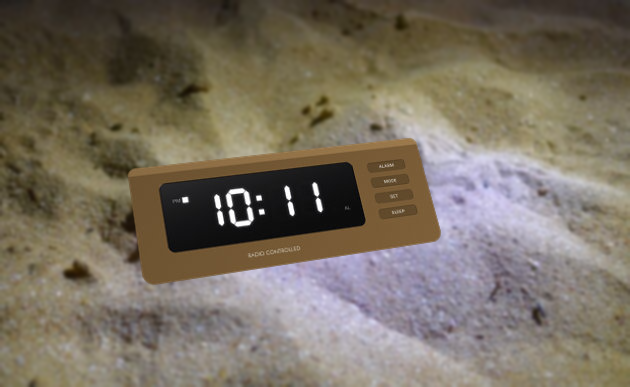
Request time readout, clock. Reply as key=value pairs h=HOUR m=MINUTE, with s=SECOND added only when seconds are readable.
h=10 m=11
